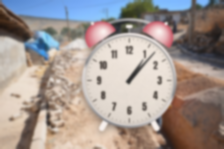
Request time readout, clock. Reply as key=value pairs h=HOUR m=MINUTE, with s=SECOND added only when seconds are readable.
h=1 m=7
